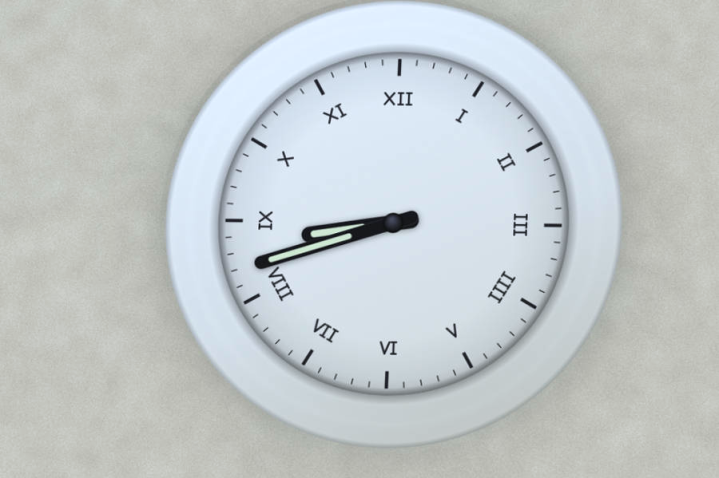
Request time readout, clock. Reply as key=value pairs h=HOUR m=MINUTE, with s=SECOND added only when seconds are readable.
h=8 m=42
